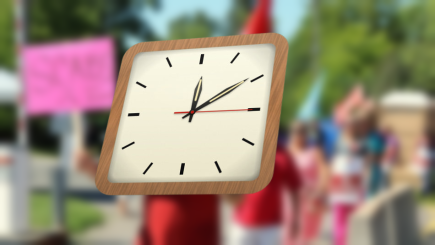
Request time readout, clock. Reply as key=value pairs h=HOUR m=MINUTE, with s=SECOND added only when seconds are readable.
h=12 m=9 s=15
